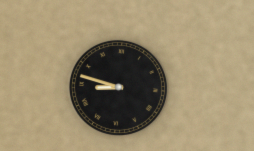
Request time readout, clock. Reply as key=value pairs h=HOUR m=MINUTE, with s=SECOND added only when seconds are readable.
h=8 m=47
